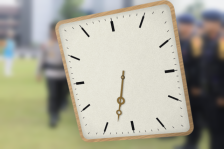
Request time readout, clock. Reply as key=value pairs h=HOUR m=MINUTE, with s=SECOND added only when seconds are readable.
h=6 m=33
